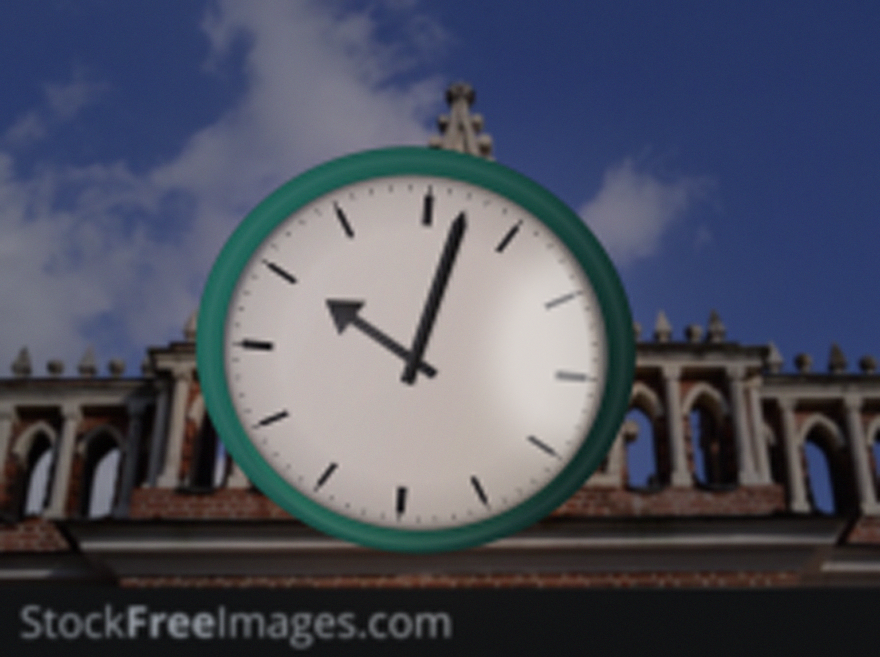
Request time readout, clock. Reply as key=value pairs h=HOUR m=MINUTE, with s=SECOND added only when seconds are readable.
h=10 m=2
